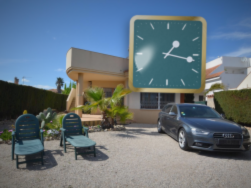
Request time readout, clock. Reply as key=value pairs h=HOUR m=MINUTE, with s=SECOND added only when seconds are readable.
h=1 m=17
